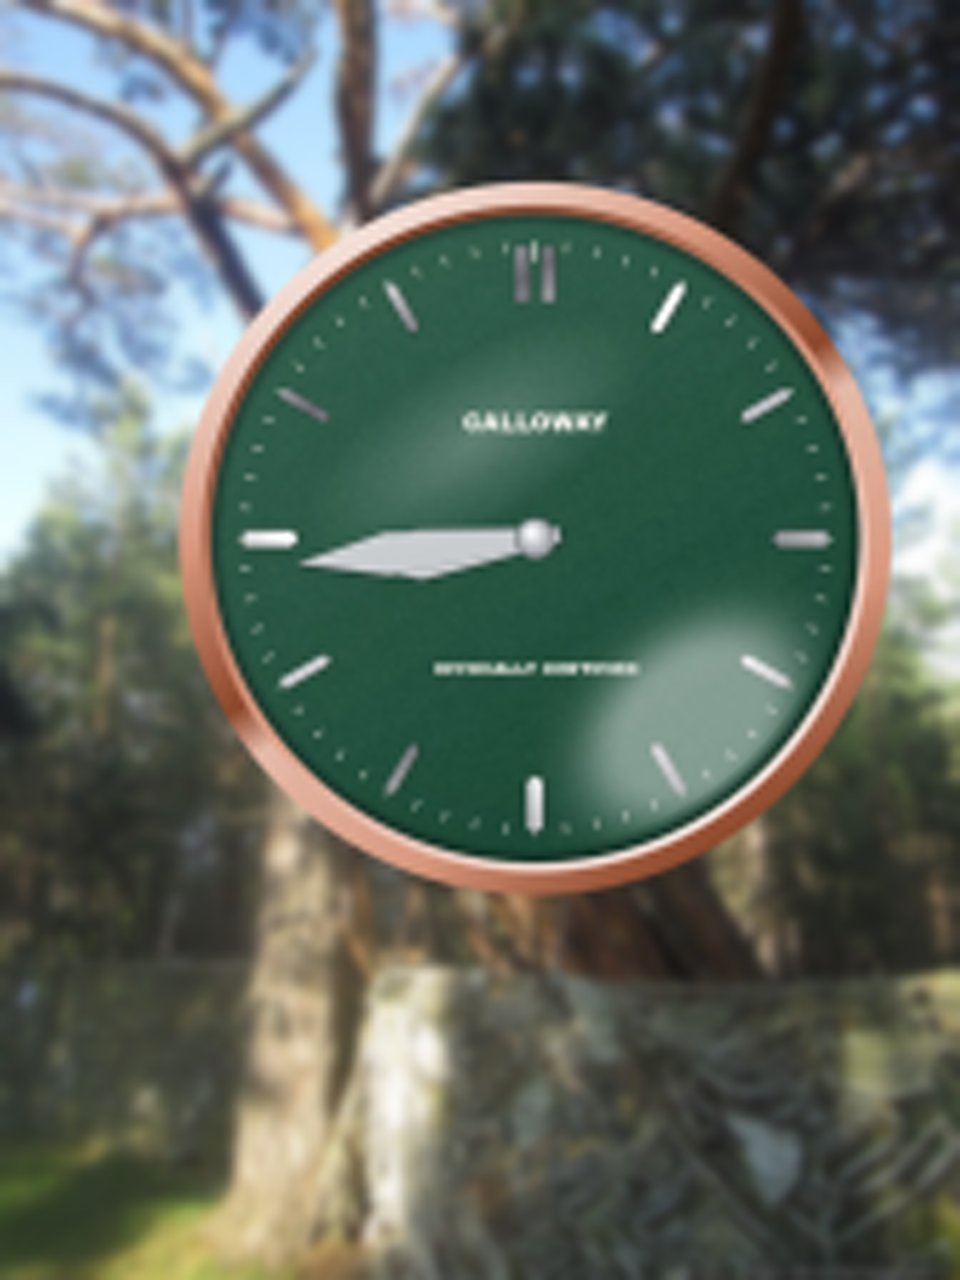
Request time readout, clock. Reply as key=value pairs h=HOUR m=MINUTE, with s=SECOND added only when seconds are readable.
h=8 m=44
